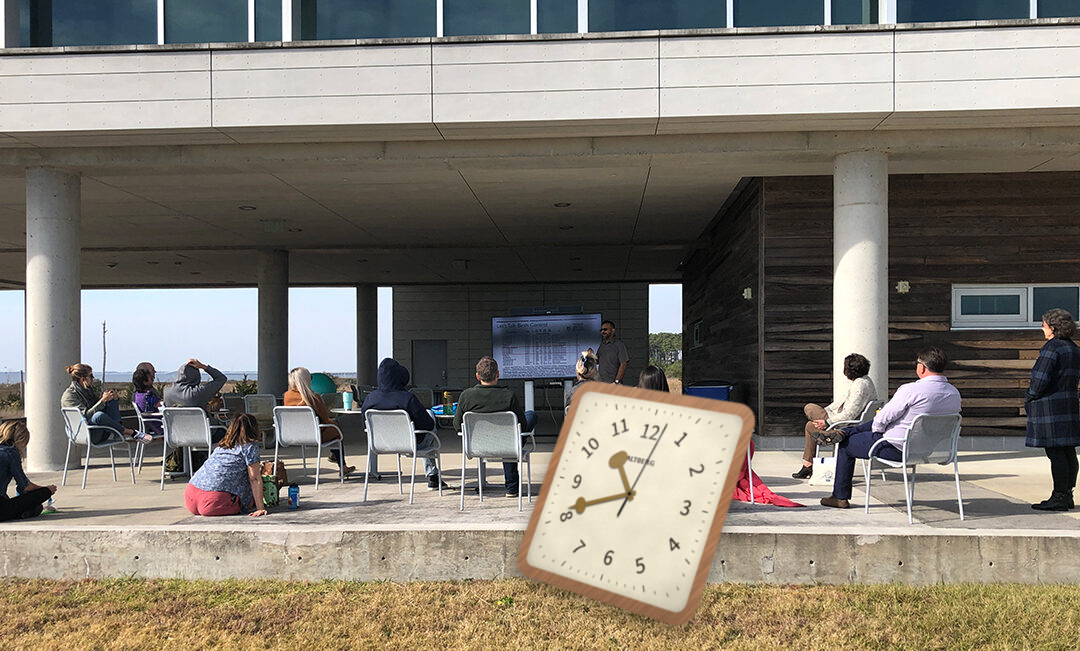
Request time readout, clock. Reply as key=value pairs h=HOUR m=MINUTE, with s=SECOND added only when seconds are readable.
h=10 m=41 s=2
